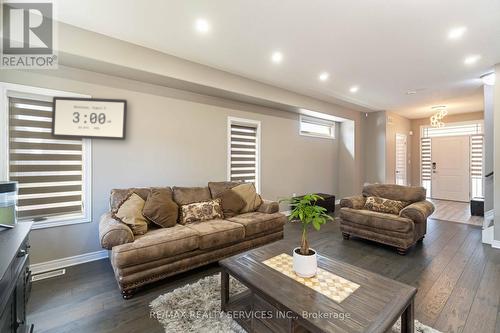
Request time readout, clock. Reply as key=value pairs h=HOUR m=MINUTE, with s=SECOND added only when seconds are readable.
h=3 m=0
